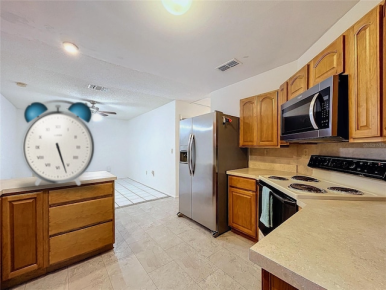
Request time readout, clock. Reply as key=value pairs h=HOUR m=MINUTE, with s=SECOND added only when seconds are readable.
h=5 m=27
